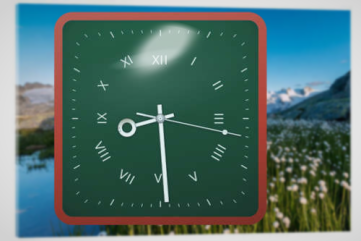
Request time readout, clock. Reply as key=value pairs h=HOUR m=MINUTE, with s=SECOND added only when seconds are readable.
h=8 m=29 s=17
